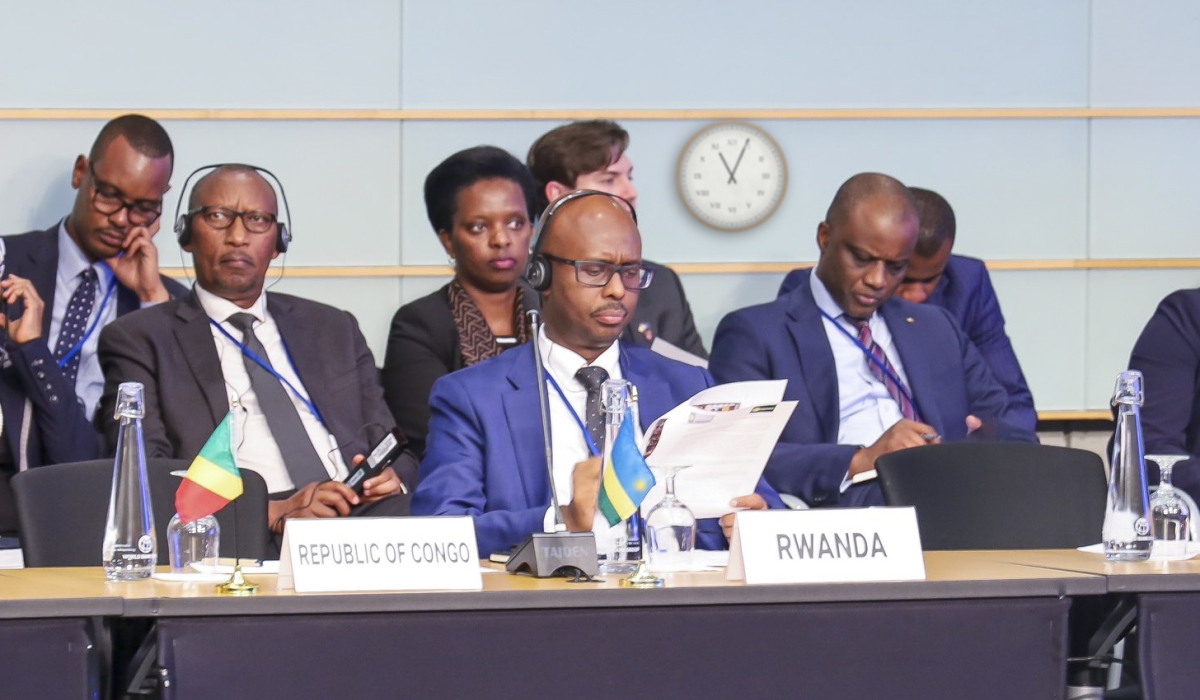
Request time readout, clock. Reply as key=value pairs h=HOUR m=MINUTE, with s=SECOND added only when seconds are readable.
h=11 m=4
